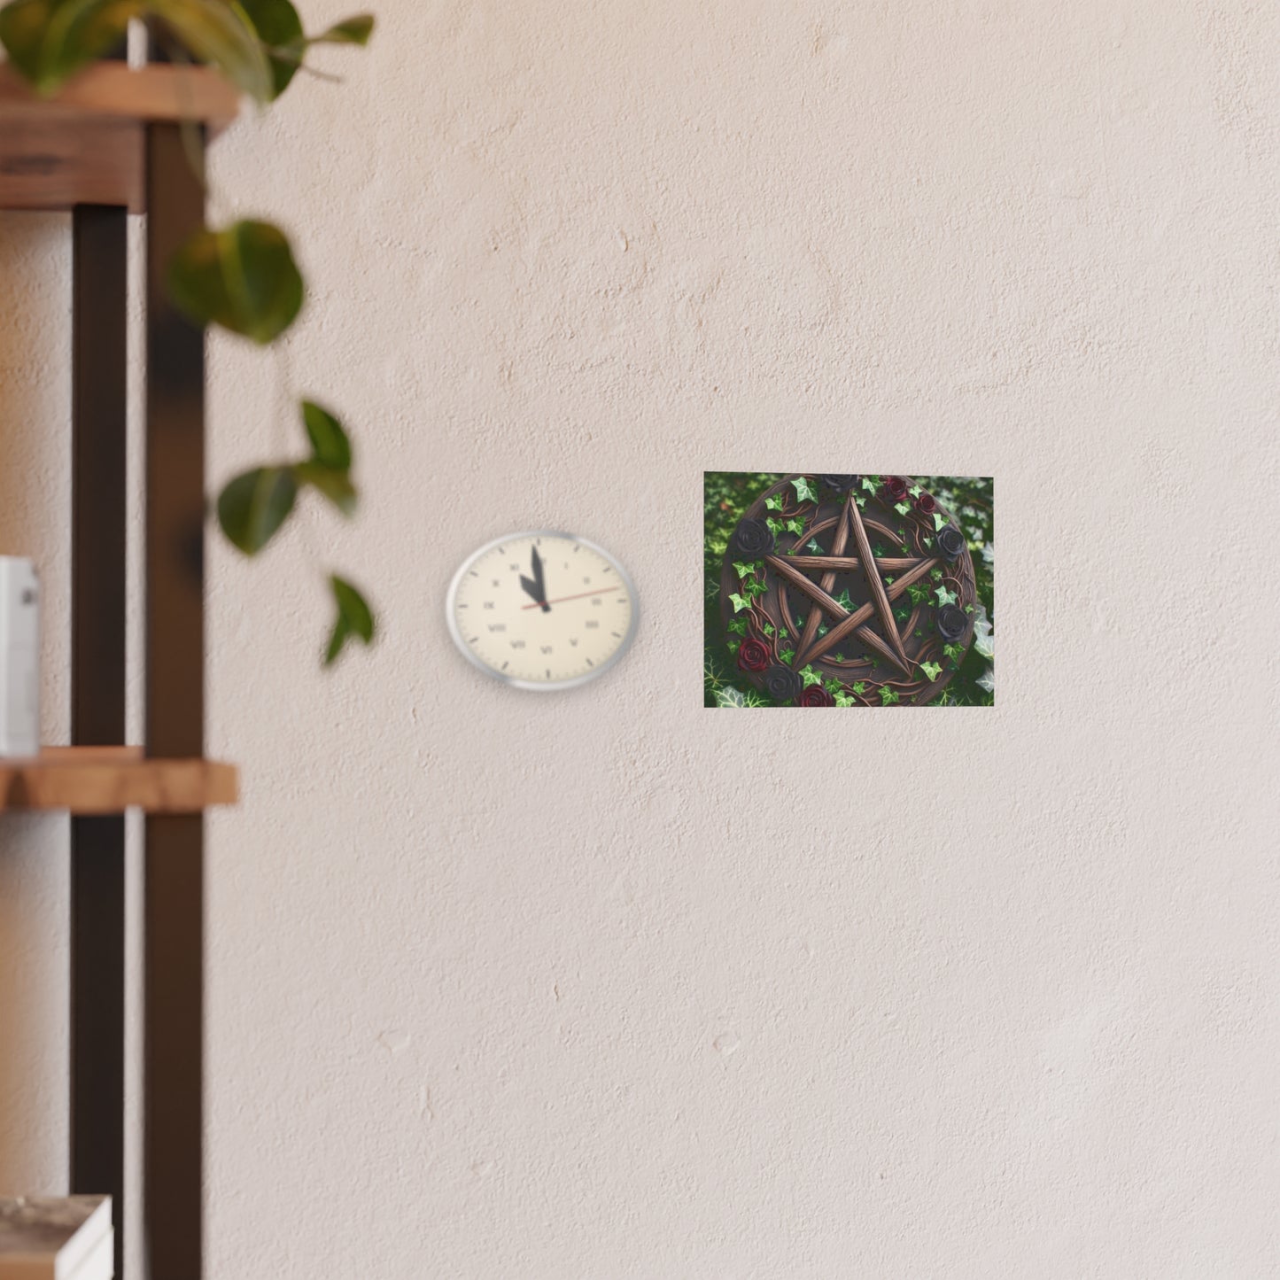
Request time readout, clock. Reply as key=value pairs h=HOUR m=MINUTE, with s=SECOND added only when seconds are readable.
h=10 m=59 s=13
